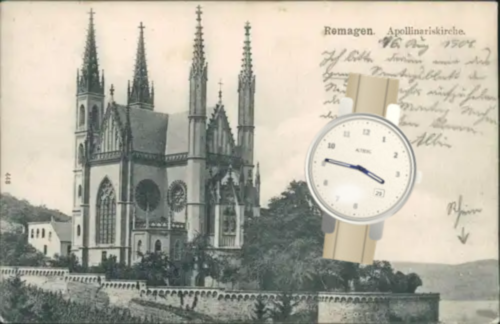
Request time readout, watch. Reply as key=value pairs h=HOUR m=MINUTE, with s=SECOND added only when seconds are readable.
h=3 m=46
